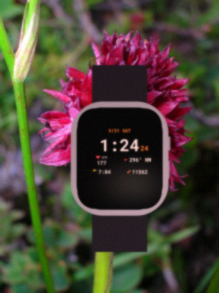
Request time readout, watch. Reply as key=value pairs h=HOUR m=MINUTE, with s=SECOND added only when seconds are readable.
h=1 m=24
